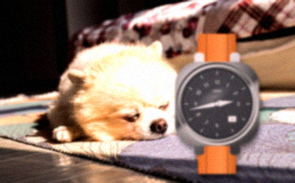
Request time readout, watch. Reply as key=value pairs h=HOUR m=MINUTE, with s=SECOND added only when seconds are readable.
h=2 m=43
